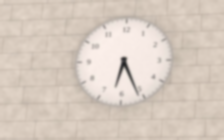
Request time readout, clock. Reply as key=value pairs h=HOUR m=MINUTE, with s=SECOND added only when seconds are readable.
h=6 m=26
